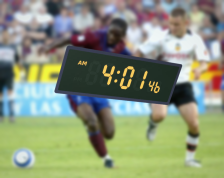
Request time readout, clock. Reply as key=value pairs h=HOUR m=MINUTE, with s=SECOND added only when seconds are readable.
h=4 m=1 s=46
